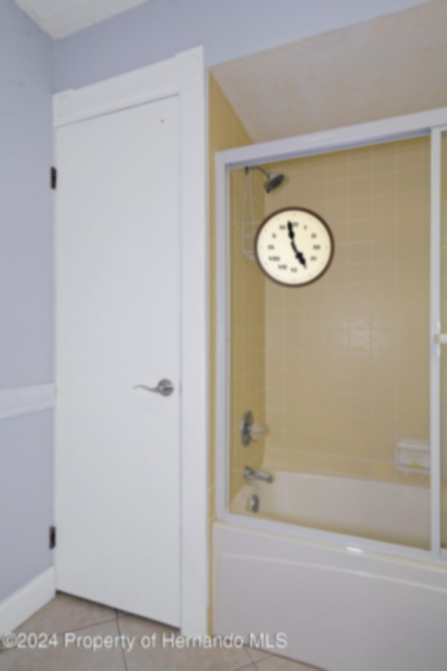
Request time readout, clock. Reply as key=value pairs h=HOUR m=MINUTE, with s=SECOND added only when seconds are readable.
h=4 m=58
